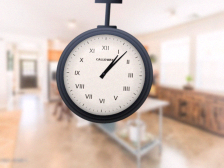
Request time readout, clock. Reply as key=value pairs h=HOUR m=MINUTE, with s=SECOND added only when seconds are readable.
h=1 m=7
